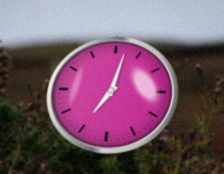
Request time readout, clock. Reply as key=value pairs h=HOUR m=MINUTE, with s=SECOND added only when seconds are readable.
h=7 m=2
